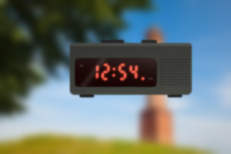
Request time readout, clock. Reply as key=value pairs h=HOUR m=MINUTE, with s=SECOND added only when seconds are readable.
h=12 m=54
